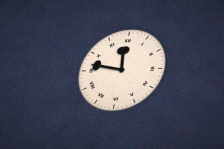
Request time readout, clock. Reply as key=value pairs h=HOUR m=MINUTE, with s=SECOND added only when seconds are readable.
h=11 m=47
